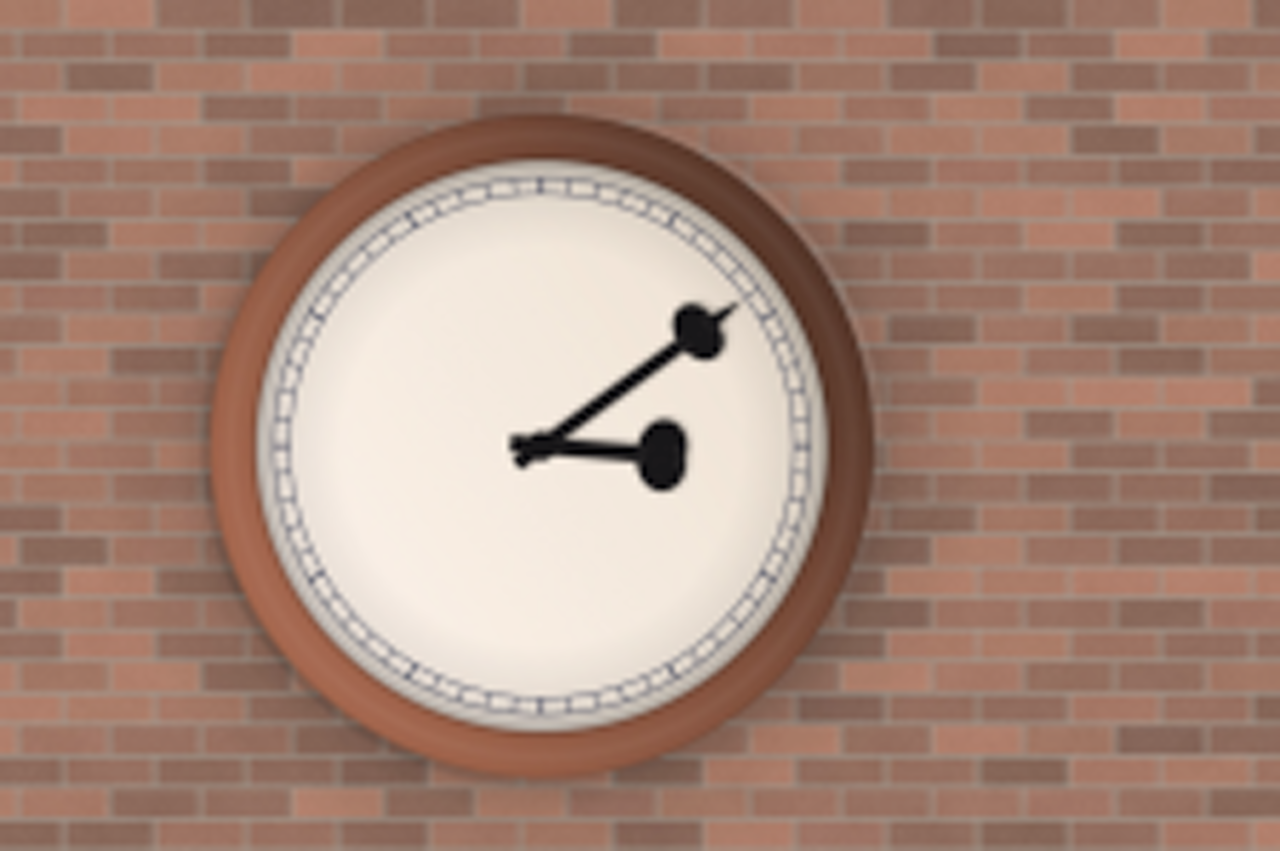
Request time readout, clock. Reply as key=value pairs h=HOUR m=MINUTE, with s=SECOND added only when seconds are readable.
h=3 m=9
